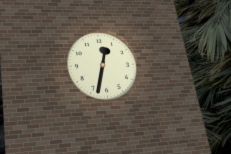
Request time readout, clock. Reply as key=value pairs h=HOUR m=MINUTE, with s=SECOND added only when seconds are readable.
h=12 m=33
